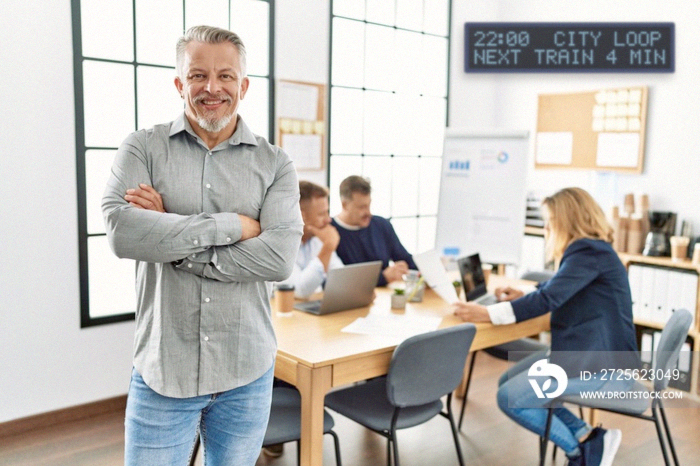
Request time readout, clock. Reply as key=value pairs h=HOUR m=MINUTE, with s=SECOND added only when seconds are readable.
h=22 m=0
